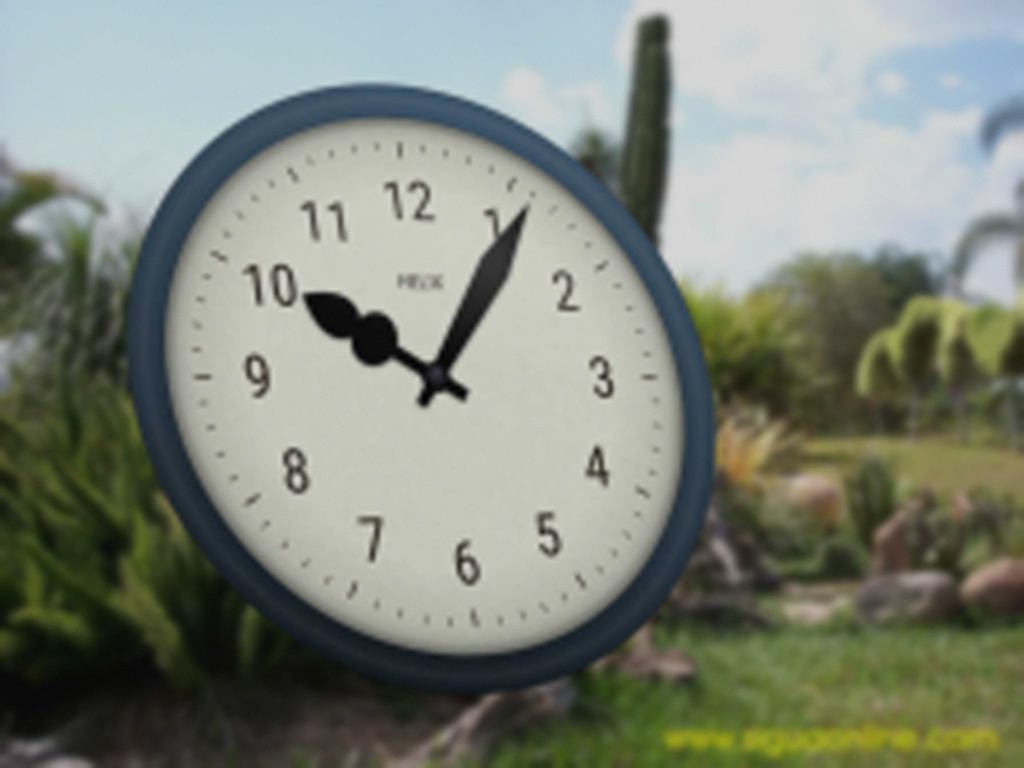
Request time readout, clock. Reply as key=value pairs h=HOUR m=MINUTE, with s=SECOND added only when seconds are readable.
h=10 m=6
